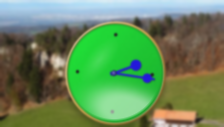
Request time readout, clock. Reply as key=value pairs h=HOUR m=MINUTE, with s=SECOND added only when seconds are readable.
h=2 m=16
